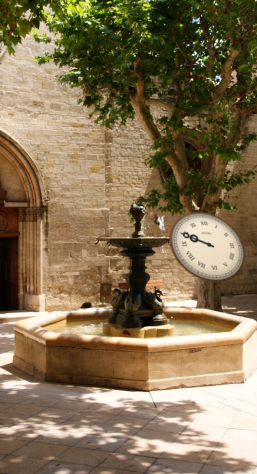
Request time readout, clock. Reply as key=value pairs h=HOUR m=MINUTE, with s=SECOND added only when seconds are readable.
h=9 m=49
